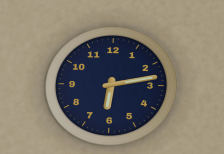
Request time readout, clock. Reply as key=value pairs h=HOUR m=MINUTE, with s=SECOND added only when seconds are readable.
h=6 m=13
